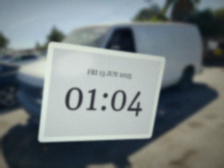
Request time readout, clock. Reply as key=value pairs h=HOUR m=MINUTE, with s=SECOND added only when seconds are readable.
h=1 m=4
